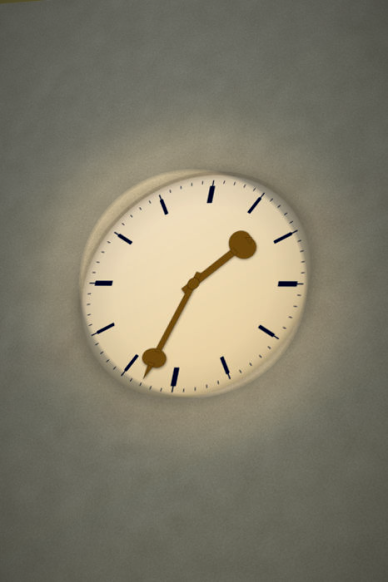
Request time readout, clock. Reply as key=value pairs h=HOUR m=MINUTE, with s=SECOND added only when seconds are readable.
h=1 m=33
